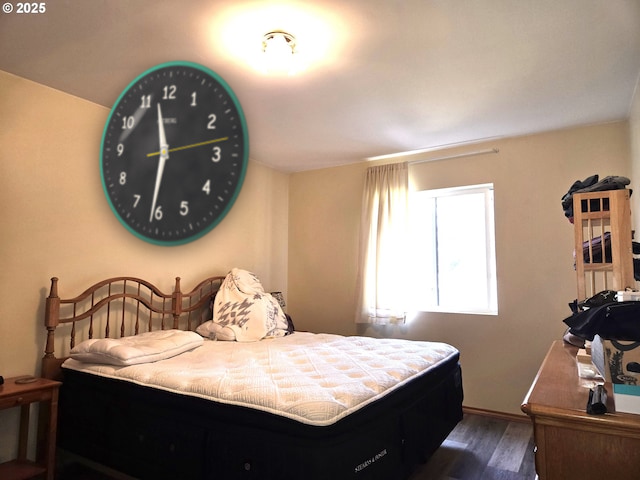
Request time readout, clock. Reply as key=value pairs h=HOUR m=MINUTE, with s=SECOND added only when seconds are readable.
h=11 m=31 s=13
